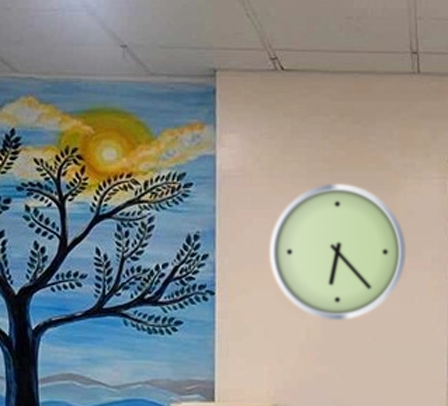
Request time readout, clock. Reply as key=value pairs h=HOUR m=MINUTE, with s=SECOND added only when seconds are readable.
h=6 m=23
